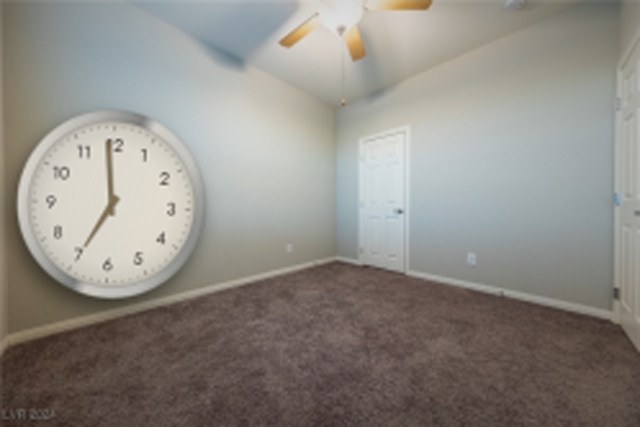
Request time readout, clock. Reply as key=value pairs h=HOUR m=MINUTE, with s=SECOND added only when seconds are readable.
h=6 m=59
